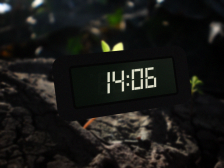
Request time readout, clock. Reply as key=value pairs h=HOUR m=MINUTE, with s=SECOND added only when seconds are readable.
h=14 m=6
